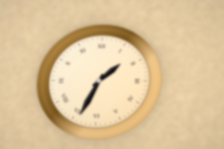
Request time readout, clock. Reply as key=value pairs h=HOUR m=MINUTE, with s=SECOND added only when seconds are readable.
h=1 m=34
